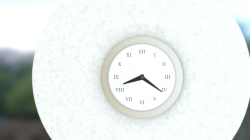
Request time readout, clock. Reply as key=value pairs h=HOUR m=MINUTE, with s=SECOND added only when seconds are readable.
h=8 m=21
